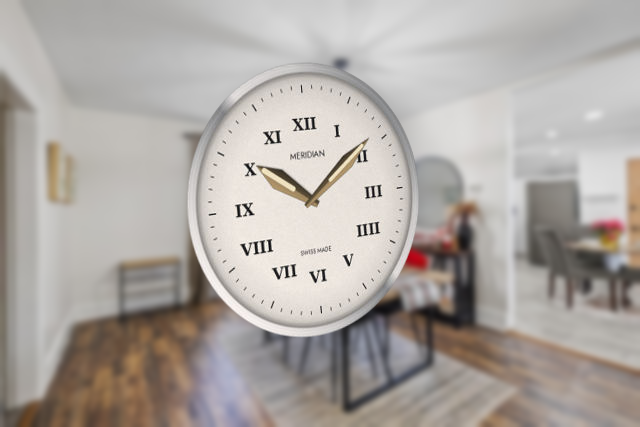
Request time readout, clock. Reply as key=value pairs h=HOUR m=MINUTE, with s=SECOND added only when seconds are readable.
h=10 m=9
